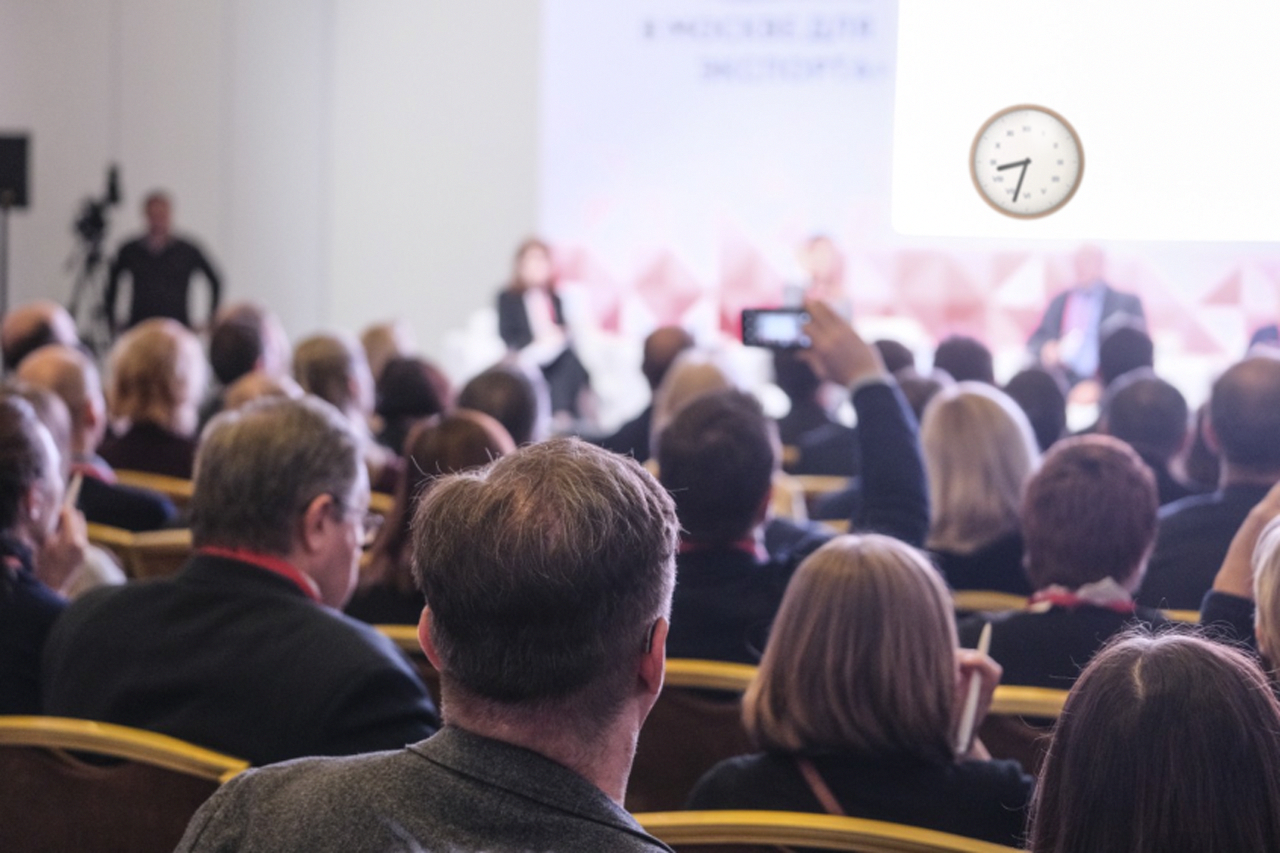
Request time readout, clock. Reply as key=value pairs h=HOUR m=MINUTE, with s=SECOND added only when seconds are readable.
h=8 m=33
